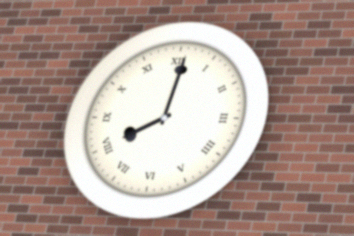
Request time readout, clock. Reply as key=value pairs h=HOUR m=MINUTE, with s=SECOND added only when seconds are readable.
h=8 m=1
